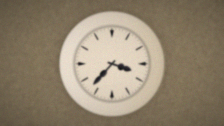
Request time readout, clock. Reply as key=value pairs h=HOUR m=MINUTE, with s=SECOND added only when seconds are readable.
h=3 m=37
